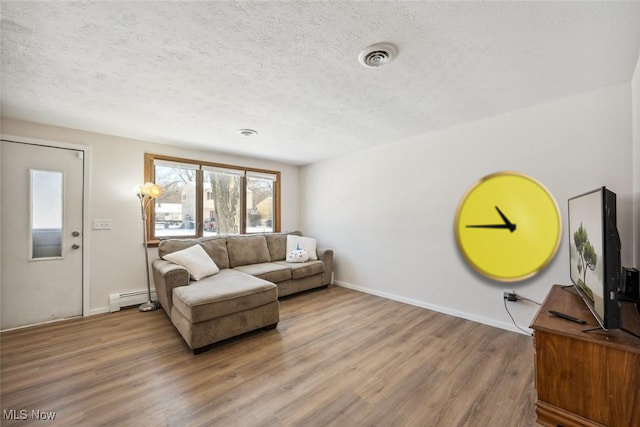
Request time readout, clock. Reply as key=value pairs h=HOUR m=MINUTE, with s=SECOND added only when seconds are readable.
h=10 m=45
